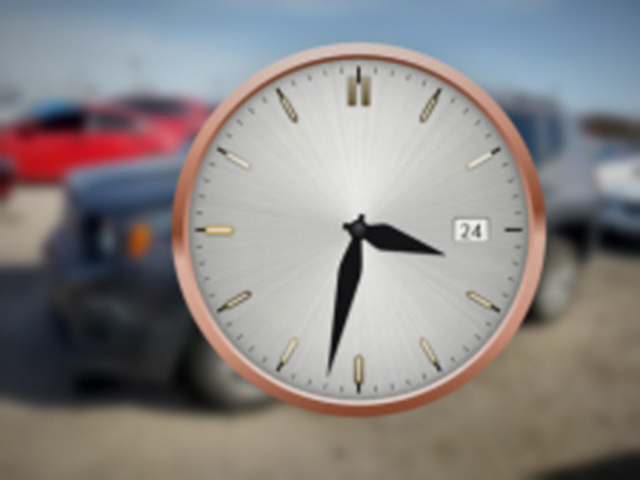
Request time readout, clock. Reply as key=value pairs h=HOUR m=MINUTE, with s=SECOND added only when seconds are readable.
h=3 m=32
